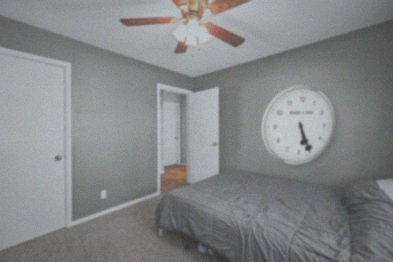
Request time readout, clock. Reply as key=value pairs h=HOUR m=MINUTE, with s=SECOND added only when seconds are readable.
h=5 m=26
